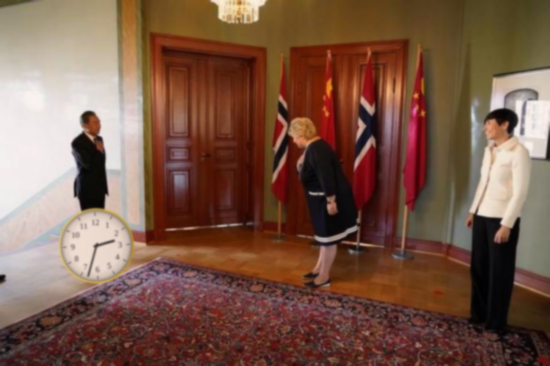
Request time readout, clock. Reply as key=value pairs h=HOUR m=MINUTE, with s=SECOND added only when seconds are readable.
h=2 m=33
